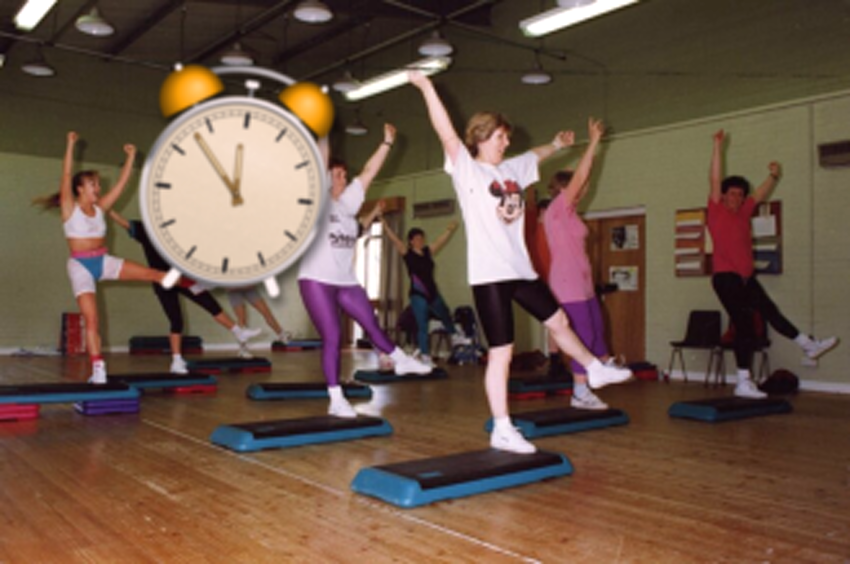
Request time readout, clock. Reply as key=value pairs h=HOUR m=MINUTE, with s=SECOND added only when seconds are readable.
h=11 m=53
